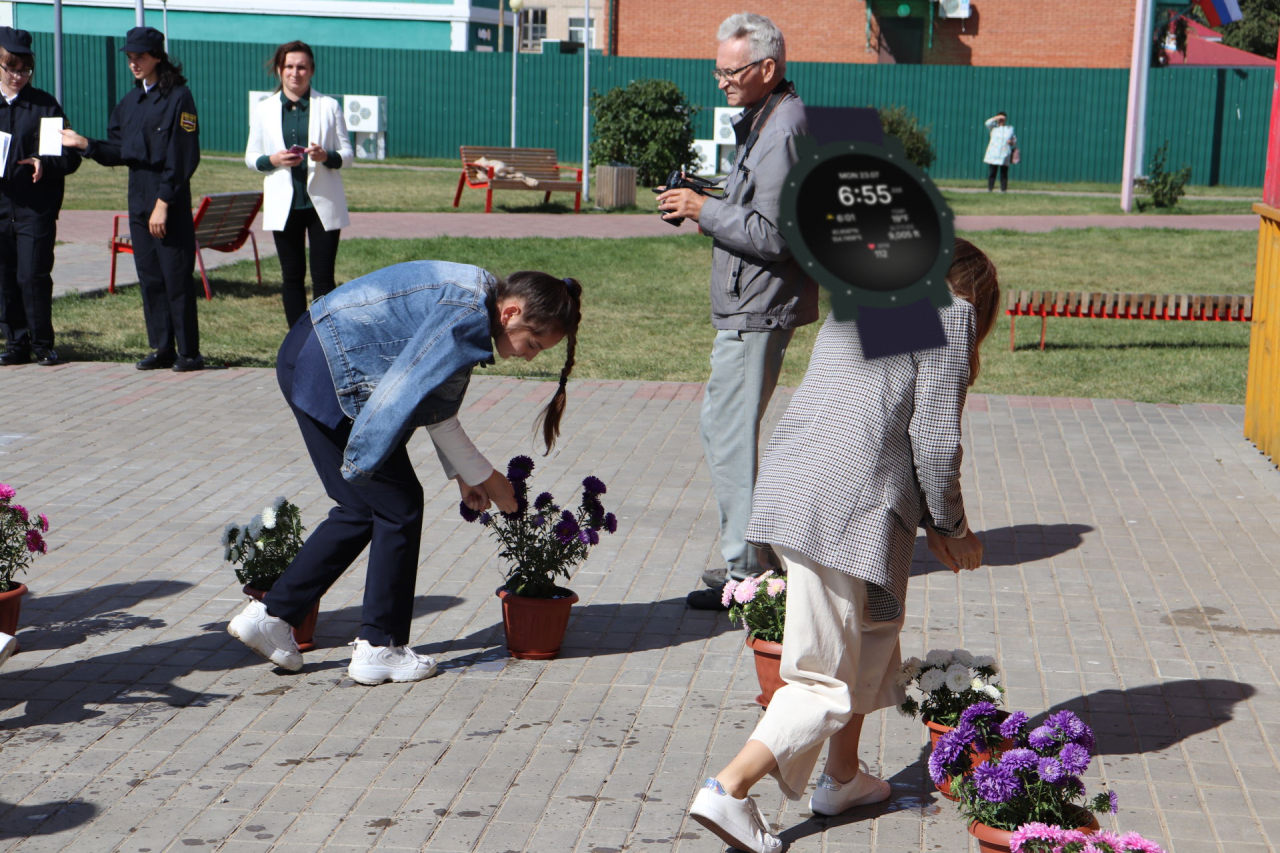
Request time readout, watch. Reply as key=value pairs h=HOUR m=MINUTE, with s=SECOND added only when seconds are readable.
h=6 m=55
